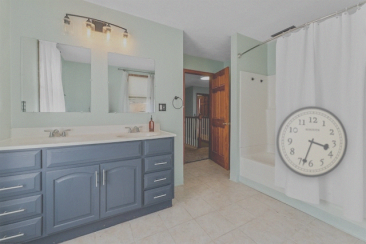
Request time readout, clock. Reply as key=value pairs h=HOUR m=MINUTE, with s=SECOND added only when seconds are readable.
h=3 m=33
